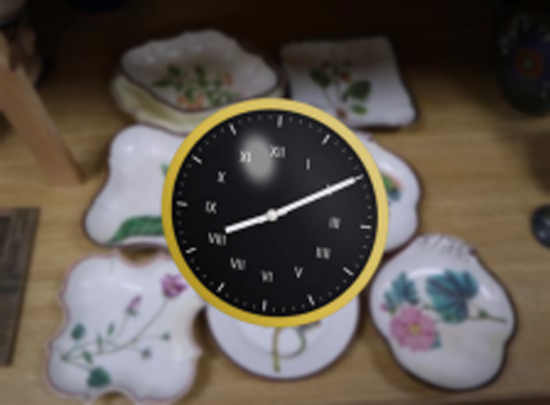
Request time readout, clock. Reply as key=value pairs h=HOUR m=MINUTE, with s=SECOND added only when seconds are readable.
h=8 m=10
